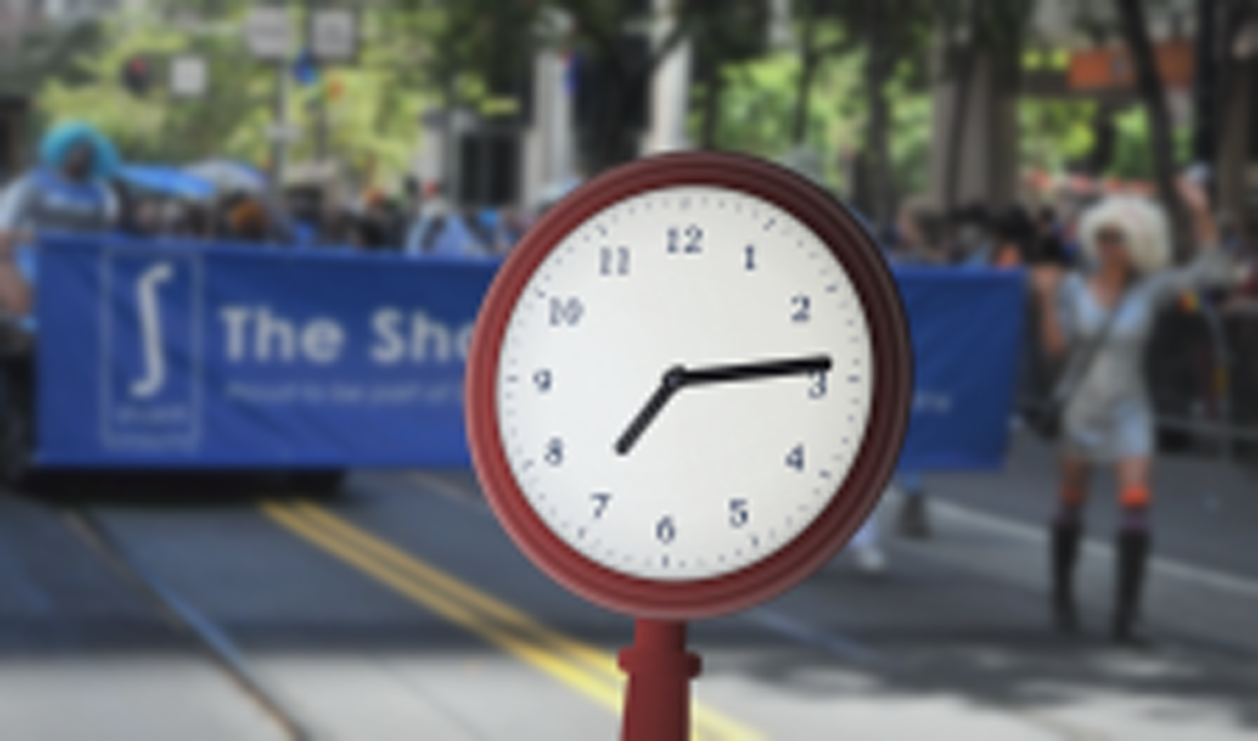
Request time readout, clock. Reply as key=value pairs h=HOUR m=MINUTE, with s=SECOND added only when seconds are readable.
h=7 m=14
